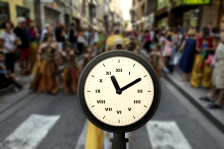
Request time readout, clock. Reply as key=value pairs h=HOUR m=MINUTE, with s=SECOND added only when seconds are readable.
h=11 m=10
